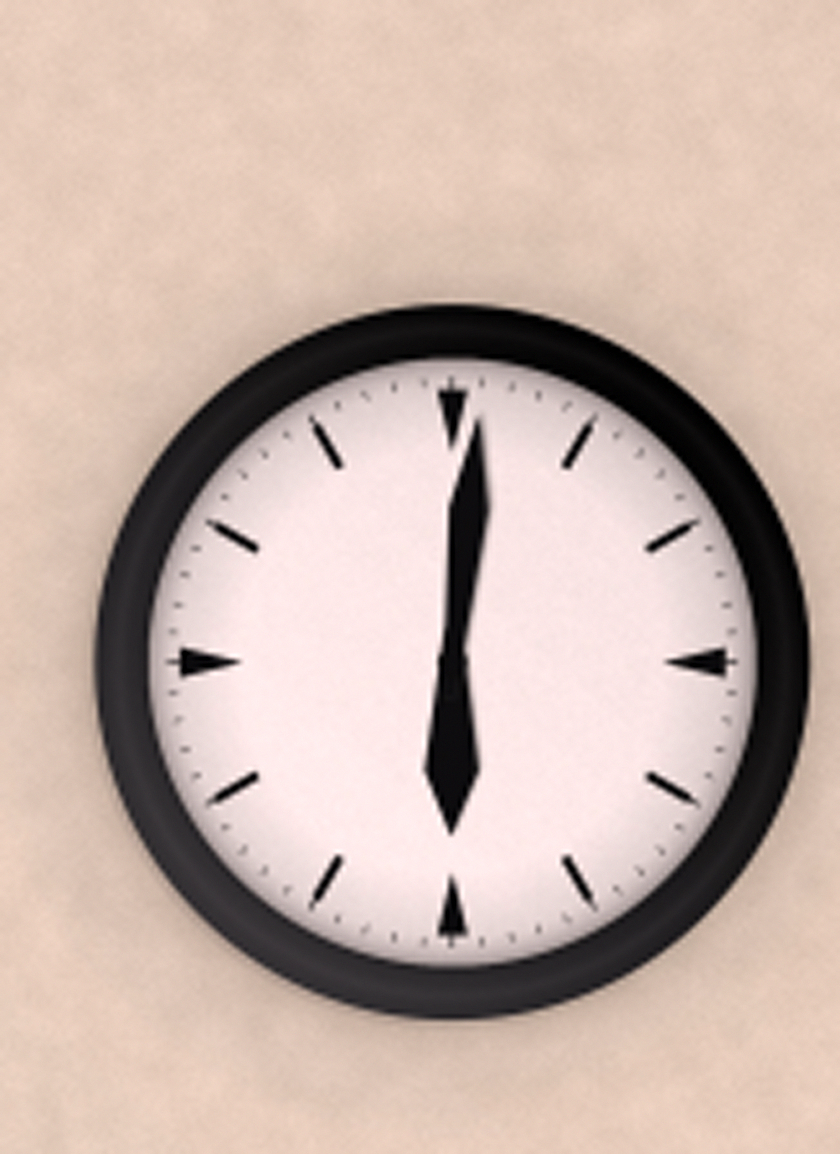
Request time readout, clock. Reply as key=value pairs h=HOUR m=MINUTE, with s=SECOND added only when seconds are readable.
h=6 m=1
